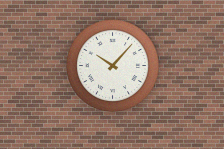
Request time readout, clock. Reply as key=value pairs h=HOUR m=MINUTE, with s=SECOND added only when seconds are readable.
h=10 m=7
